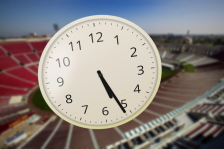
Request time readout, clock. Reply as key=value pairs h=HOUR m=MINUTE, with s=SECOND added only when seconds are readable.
h=5 m=26
